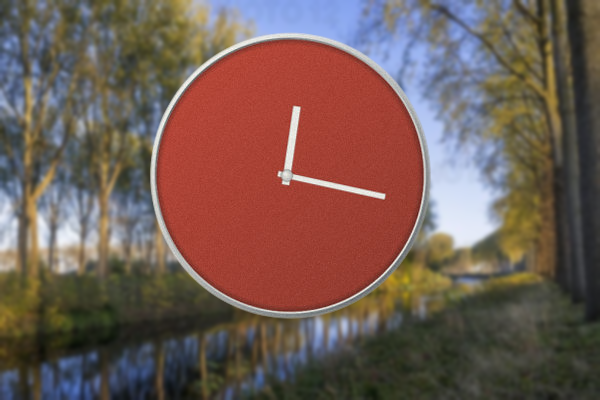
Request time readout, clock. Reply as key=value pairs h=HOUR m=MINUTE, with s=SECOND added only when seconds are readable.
h=12 m=17
